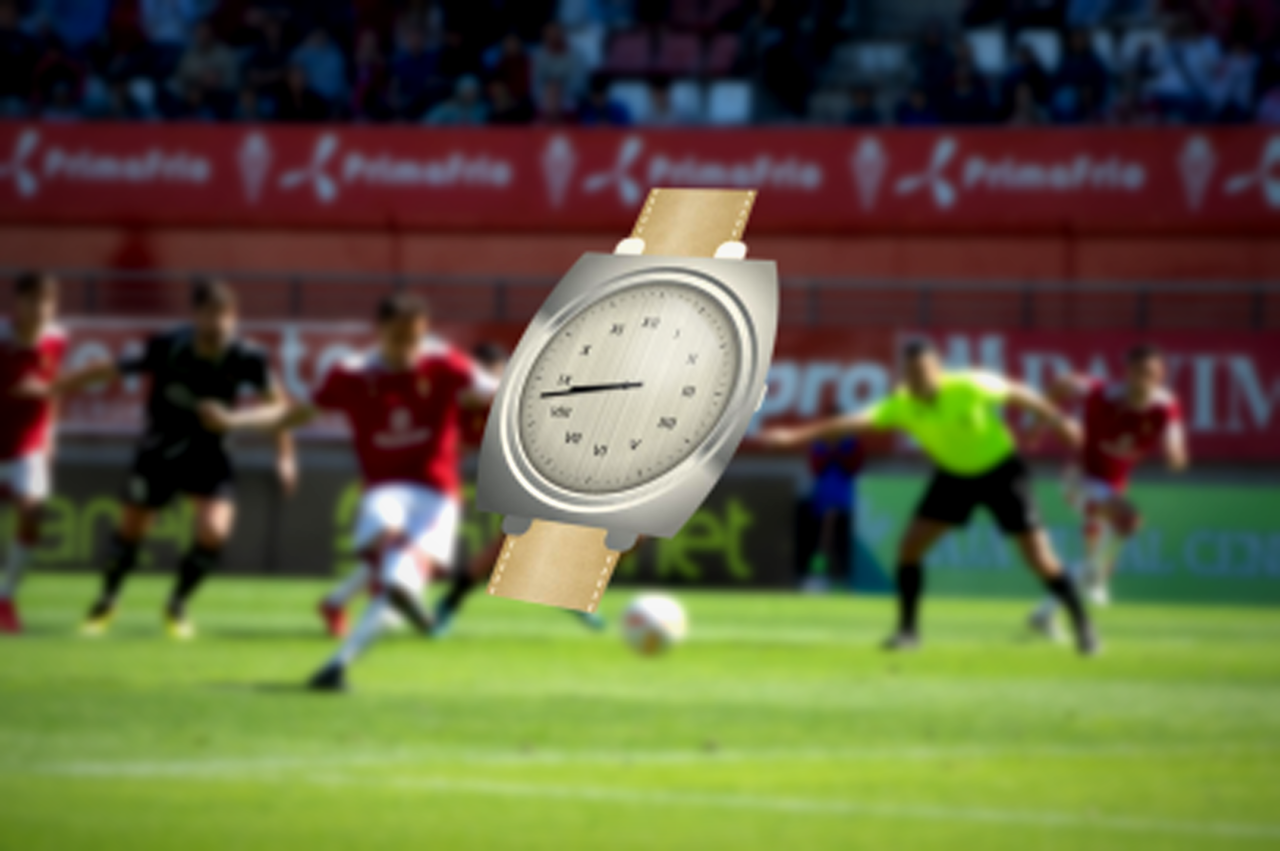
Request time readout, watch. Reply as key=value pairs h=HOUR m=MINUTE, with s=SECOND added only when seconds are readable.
h=8 m=43
